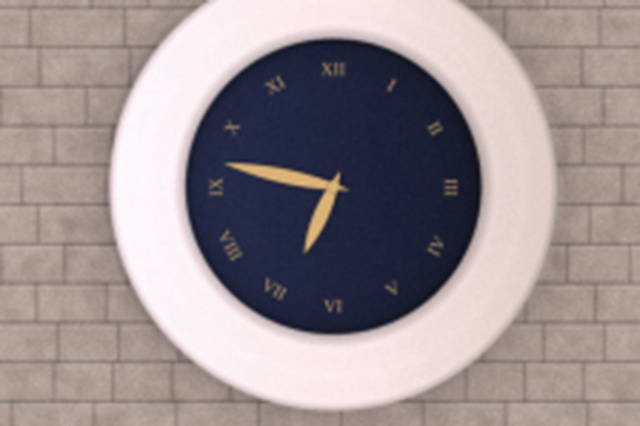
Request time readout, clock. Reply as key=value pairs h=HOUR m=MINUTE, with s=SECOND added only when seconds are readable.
h=6 m=47
